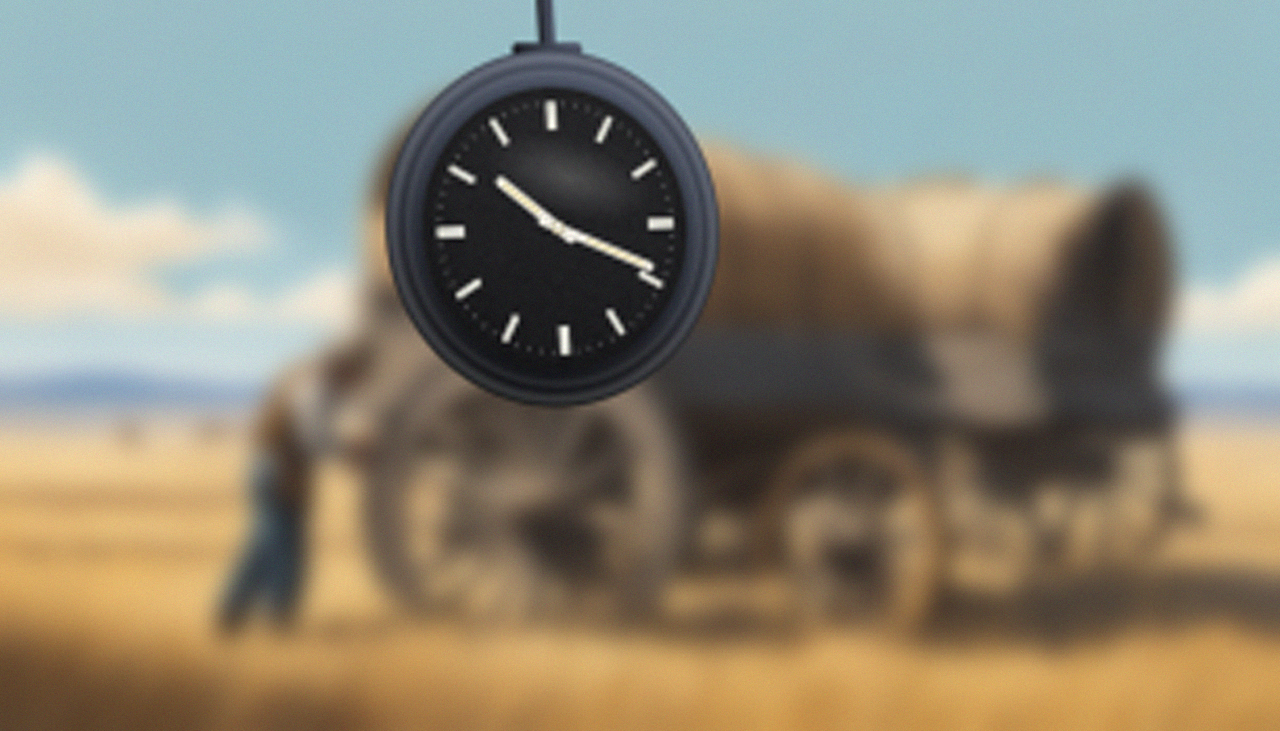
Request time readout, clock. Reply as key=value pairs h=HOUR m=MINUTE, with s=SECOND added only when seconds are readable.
h=10 m=19
